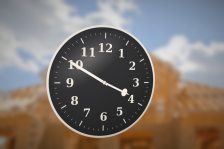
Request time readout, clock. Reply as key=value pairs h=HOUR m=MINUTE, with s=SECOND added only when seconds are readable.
h=3 m=50
